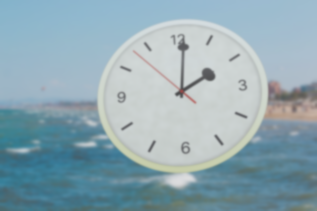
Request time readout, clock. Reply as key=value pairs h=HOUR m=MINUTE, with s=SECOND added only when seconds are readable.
h=2 m=0 s=53
